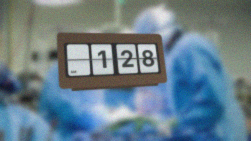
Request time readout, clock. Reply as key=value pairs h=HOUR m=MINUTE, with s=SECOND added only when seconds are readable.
h=1 m=28
